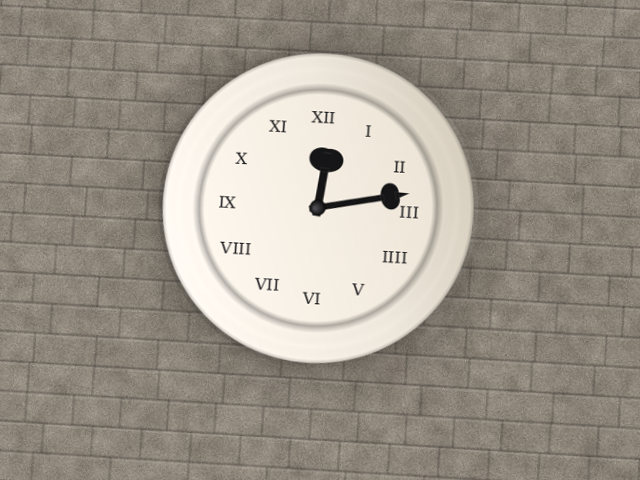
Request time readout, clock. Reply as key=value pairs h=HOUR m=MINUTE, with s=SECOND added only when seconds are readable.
h=12 m=13
